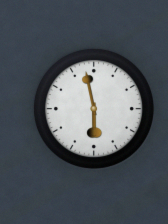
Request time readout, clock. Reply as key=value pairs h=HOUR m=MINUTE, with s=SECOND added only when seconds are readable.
h=5 m=58
